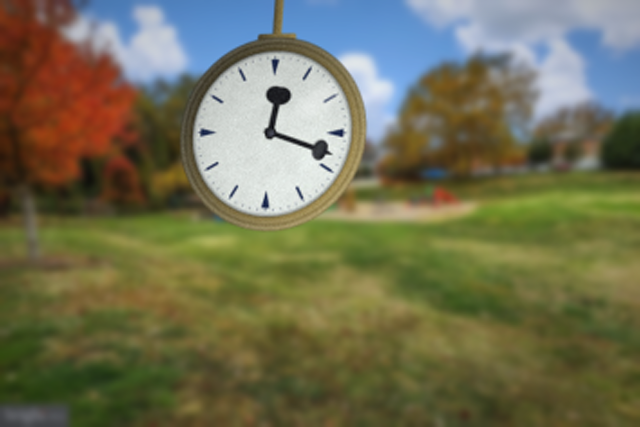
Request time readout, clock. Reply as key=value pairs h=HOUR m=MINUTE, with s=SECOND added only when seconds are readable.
h=12 m=18
